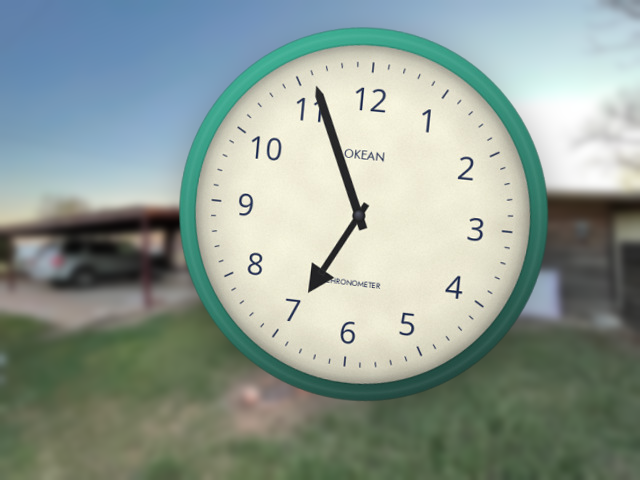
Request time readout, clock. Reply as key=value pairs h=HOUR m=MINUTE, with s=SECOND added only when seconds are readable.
h=6 m=56
